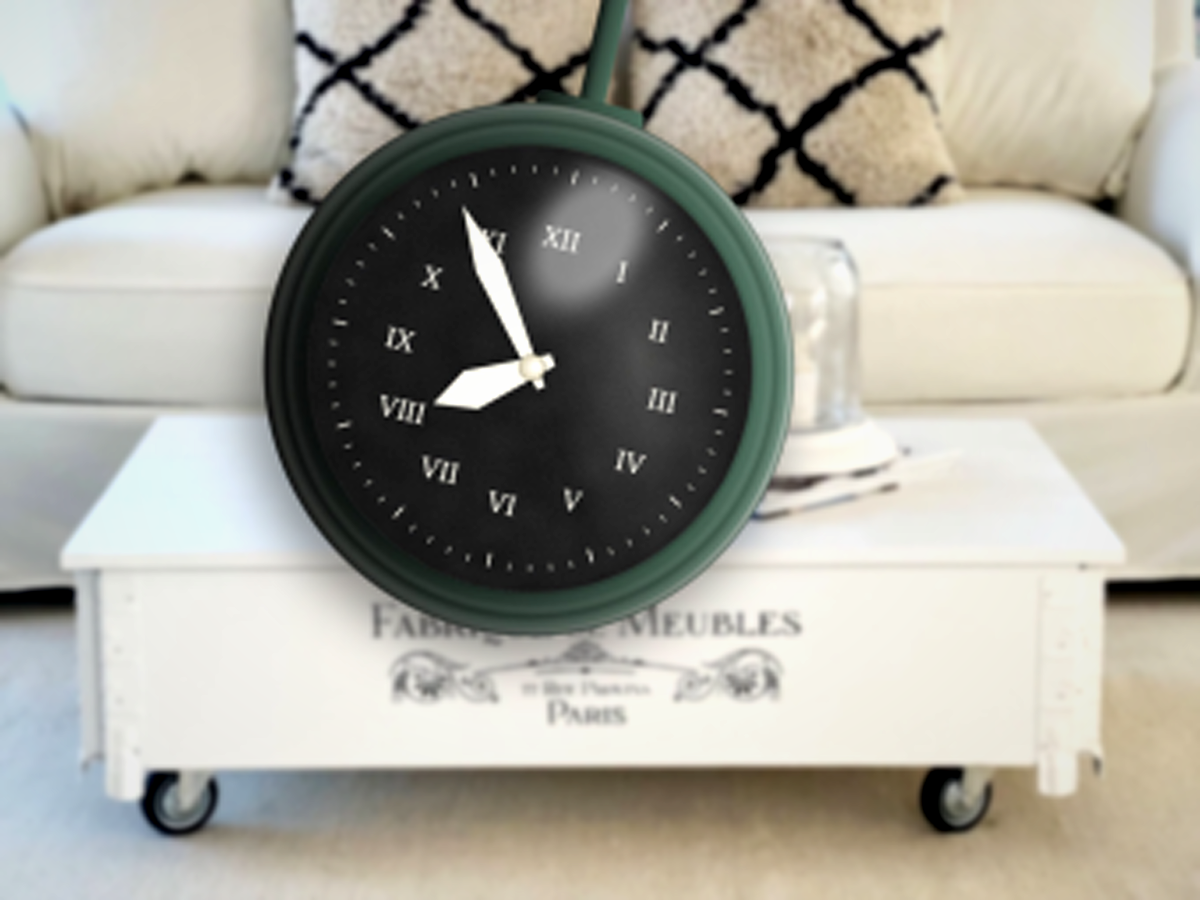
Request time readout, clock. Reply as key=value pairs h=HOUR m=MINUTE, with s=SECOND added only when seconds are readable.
h=7 m=54
